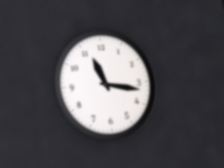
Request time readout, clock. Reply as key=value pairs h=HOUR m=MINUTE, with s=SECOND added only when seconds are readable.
h=11 m=17
